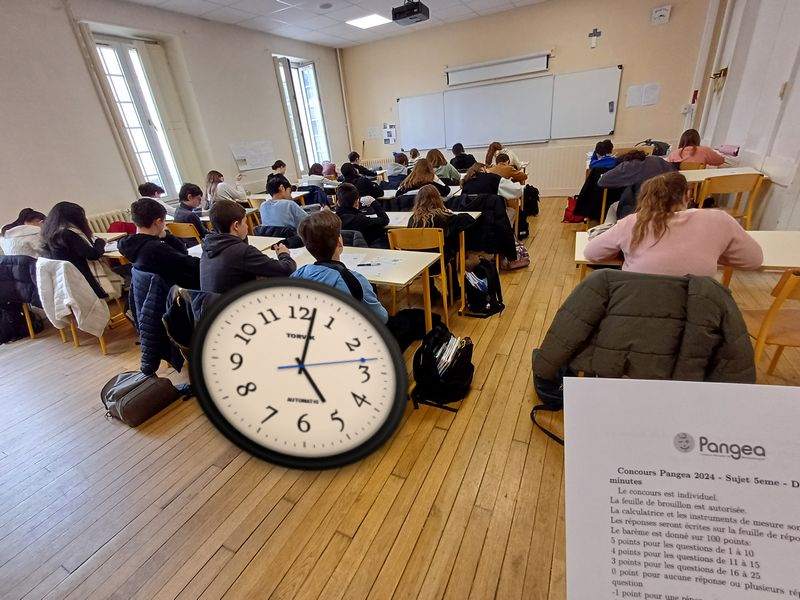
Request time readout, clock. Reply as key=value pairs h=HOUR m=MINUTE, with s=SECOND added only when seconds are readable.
h=5 m=2 s=13
